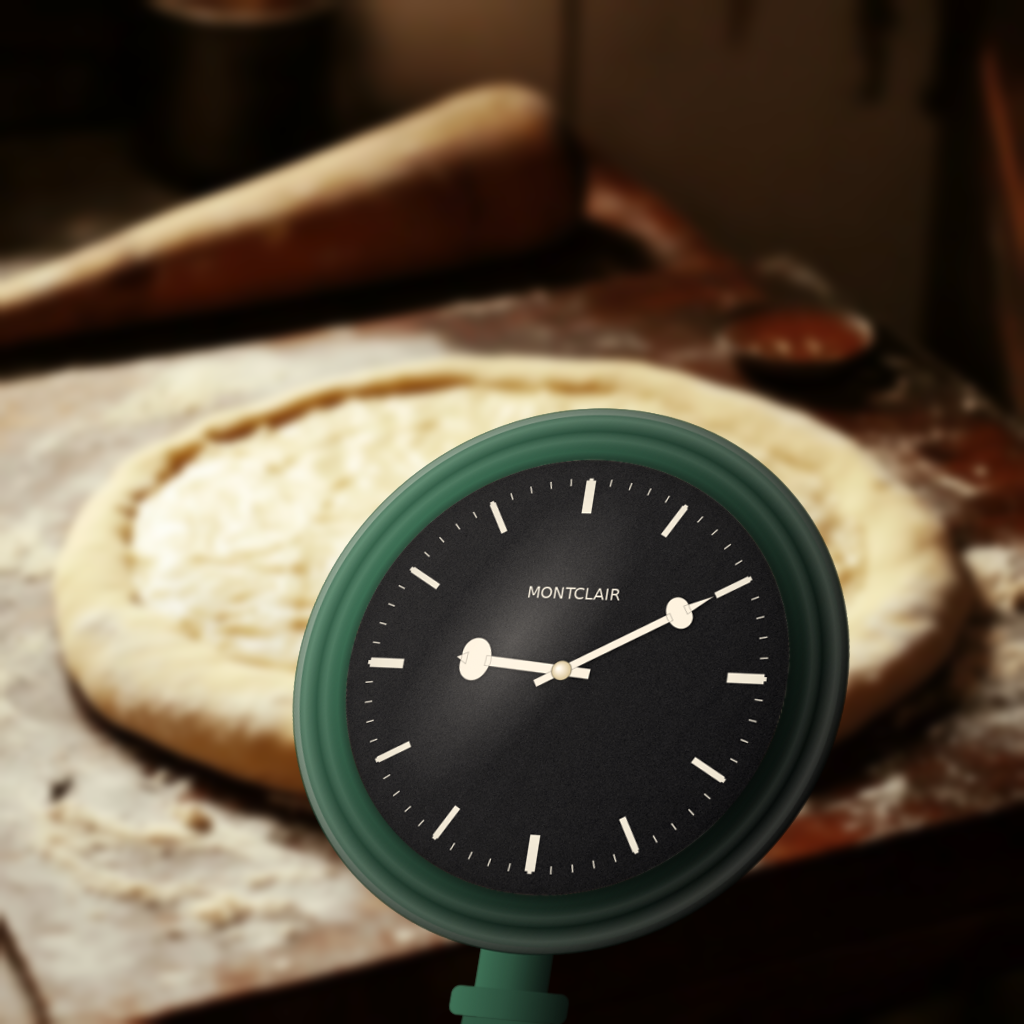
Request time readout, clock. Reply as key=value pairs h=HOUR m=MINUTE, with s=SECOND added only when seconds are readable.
h=9 m=10
